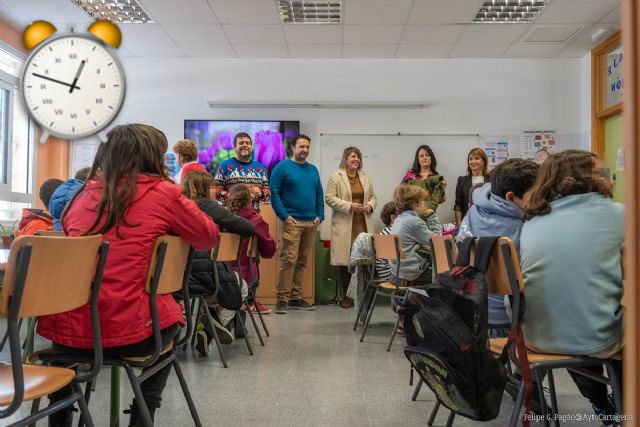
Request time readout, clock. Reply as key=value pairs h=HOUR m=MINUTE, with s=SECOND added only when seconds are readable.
h=12 m=48
